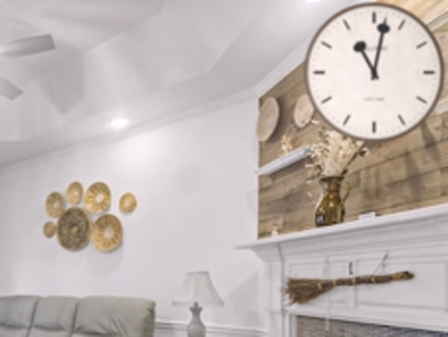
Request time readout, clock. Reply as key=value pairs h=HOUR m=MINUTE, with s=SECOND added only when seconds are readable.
h=11 m=2
